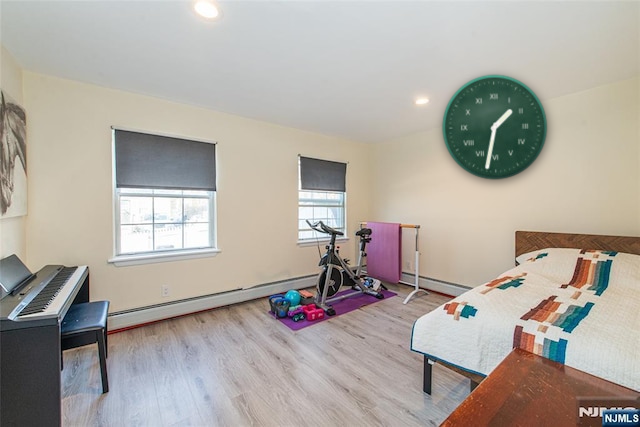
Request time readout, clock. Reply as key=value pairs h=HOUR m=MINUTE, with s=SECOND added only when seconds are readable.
h=1 m=32
